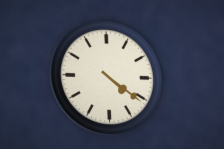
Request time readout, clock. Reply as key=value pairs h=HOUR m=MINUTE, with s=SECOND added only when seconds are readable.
h=4 m=21
